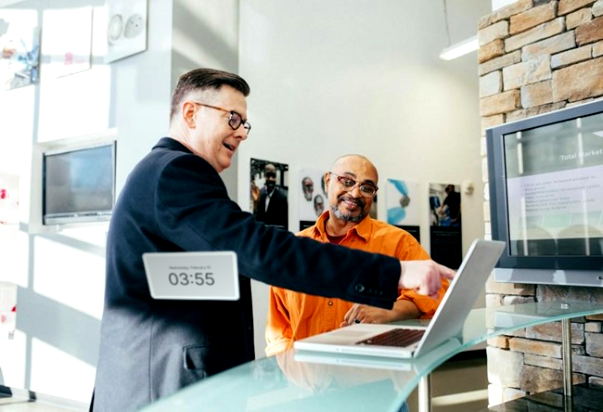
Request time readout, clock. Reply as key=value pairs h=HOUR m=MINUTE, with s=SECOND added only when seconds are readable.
h=3 m=55
